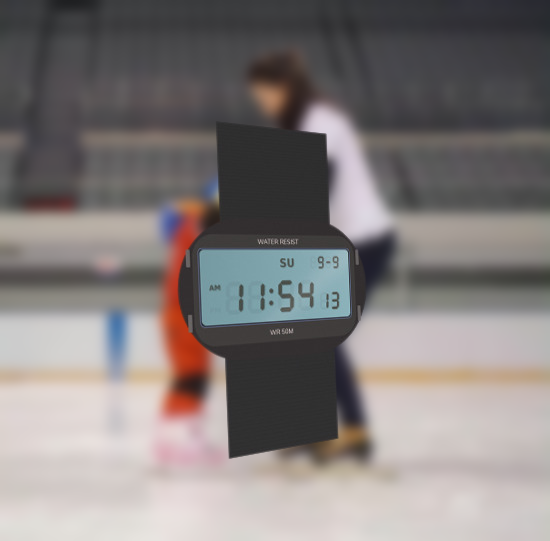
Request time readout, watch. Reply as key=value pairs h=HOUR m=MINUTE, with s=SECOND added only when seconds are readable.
h=11 m=54 s=13
